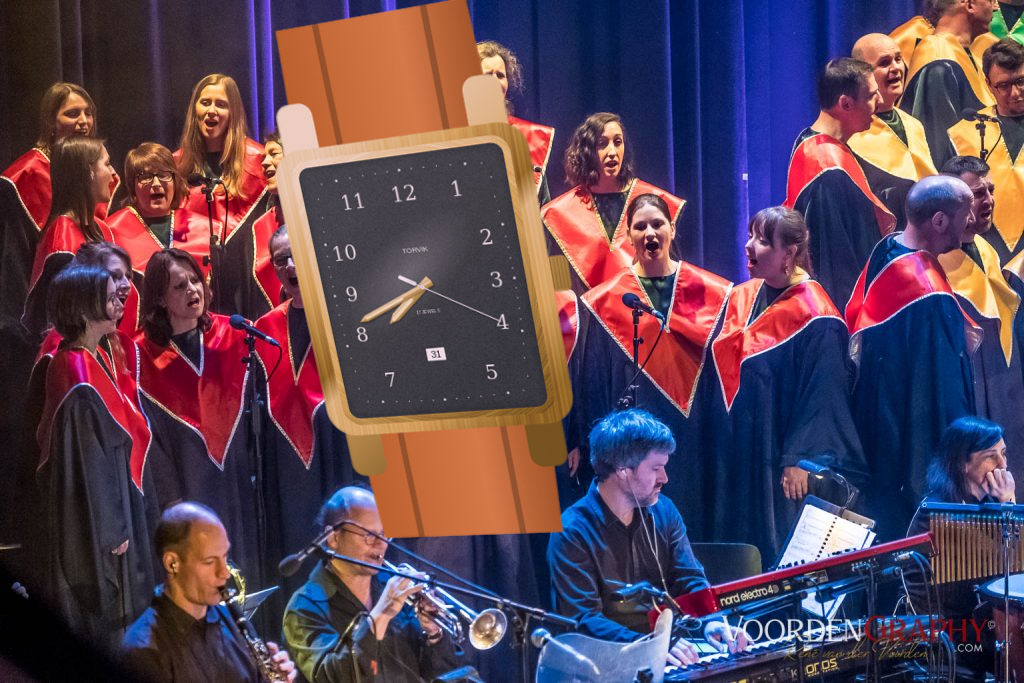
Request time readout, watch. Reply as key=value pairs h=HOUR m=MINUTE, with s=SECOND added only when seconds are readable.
h=7 m=41 s=20
